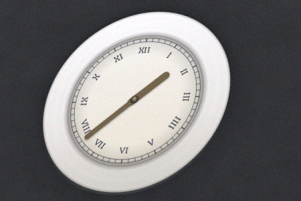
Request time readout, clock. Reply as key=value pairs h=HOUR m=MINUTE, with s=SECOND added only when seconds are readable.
h=1 m=38
